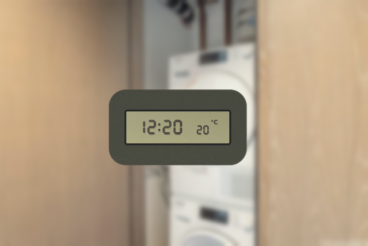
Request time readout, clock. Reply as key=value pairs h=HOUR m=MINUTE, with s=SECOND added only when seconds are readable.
h=12 m=20
